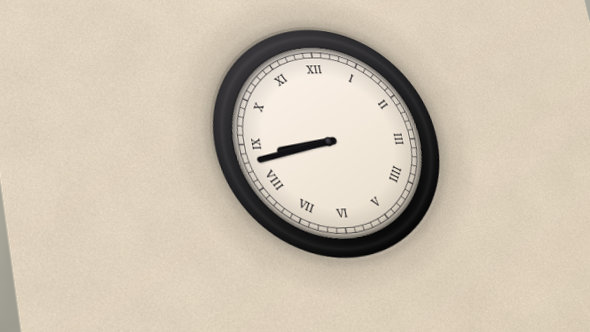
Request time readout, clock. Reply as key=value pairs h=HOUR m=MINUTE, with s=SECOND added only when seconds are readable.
h=8 m=43
